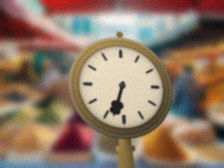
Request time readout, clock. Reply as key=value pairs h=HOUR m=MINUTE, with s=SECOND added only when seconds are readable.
h=6 m=33
